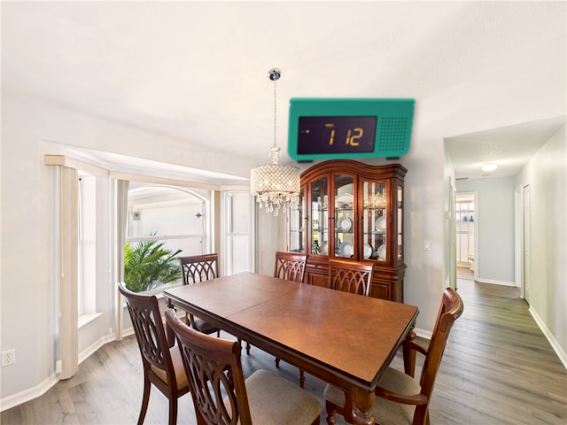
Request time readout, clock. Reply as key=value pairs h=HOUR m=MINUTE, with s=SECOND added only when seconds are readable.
h=1 m=12
